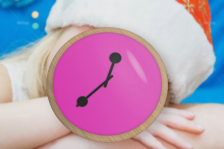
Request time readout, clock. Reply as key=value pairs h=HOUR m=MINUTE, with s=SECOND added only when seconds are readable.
h=12 m=38
